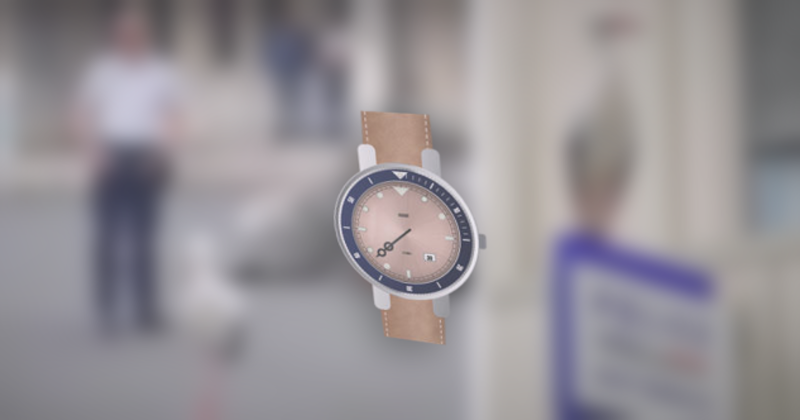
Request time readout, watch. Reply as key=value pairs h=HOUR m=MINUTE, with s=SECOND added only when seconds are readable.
h=7 m=38
